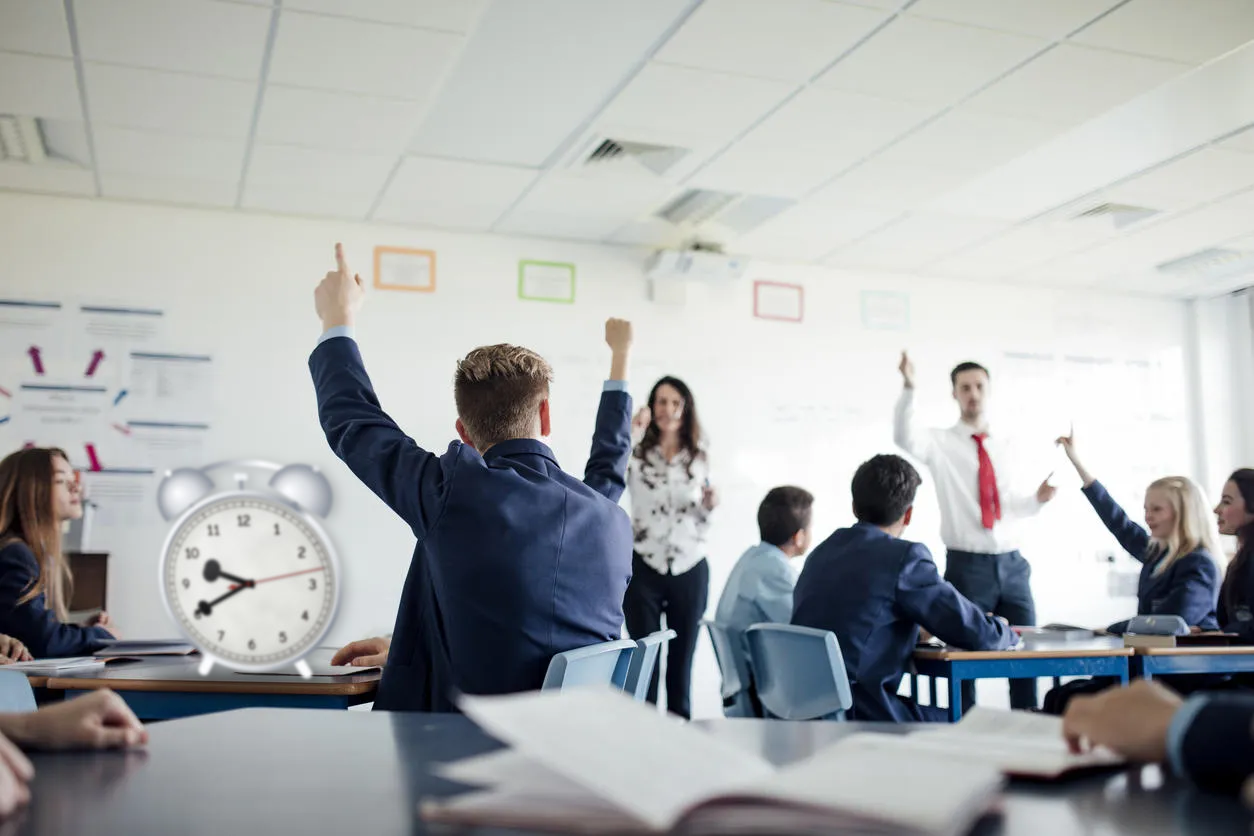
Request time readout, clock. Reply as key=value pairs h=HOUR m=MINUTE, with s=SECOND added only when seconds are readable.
h=9 m=40 s=13
